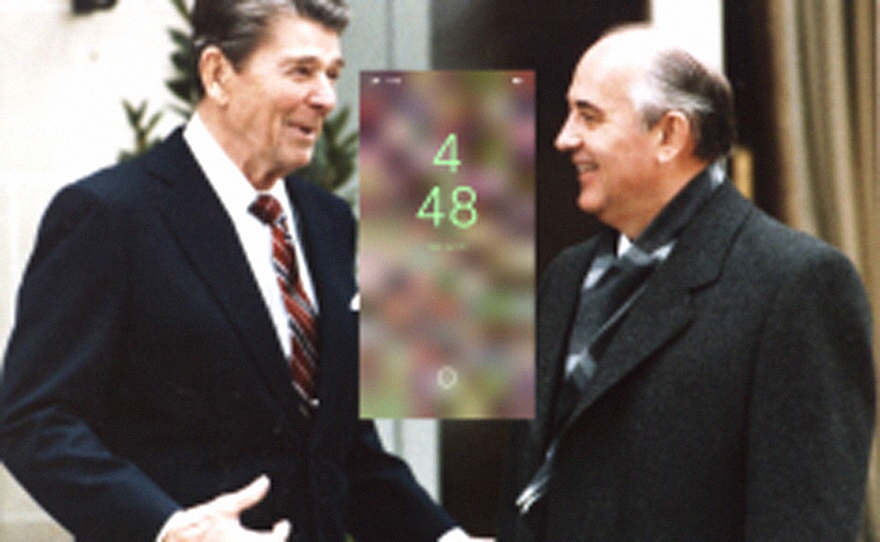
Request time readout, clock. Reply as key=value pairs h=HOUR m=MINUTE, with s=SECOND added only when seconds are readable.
h=4 m=48
